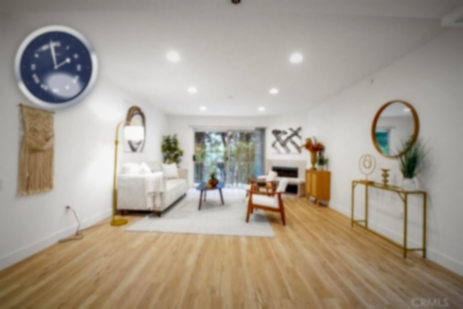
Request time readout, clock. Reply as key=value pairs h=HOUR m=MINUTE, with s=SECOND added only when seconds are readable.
h=1 m=58
